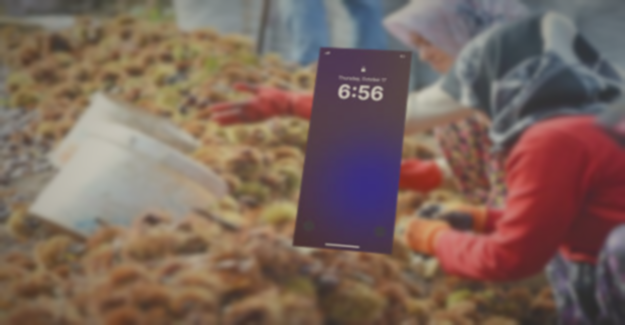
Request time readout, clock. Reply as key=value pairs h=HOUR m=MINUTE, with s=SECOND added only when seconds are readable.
h=6 m=56
